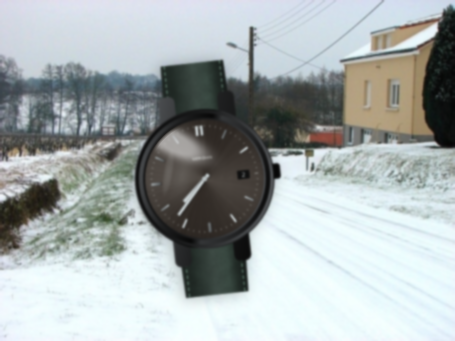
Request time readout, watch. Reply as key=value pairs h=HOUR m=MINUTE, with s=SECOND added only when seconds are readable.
h=7 m=37
